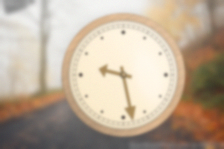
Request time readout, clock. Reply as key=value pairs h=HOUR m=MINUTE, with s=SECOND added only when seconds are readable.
h=9 m=28
